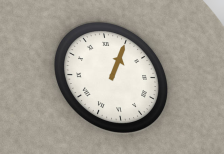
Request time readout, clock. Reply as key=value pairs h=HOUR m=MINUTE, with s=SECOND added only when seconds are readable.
h=1 m=5
